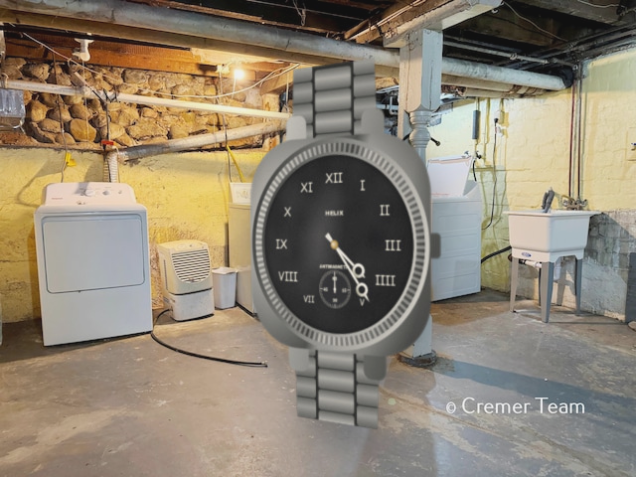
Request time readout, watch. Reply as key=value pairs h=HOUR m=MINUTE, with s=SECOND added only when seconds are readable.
h=4 m=24
